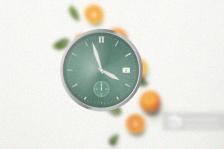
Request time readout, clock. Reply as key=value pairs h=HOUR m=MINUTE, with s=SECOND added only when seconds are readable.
h=3 m=57
